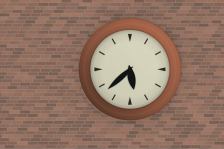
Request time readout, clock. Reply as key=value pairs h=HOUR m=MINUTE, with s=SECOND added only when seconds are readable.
h=5 m=38
